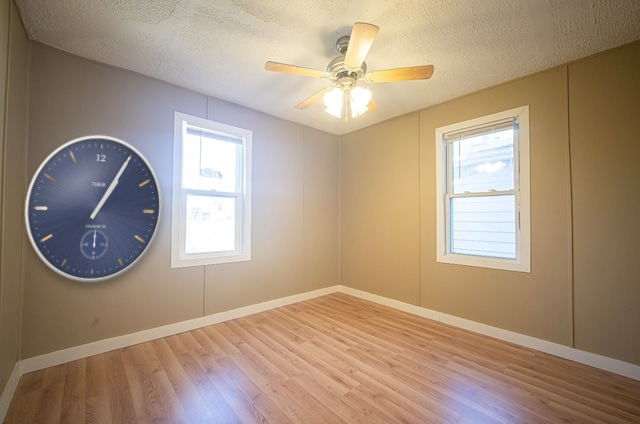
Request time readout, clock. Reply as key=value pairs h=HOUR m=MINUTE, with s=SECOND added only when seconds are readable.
h=1 m=5
